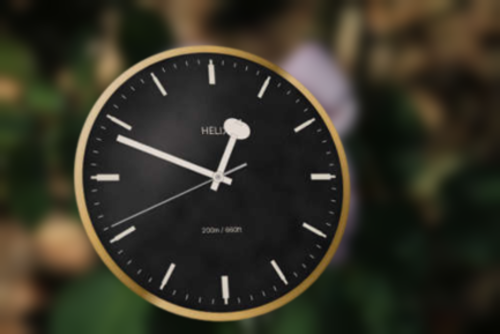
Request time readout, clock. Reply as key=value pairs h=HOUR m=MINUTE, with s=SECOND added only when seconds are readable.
h=12 m=48 s=41
